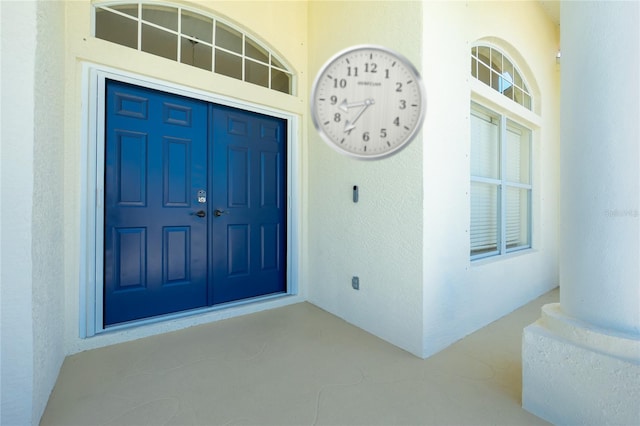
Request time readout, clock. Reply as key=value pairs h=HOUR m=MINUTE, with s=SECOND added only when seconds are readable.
h=8 m=36
